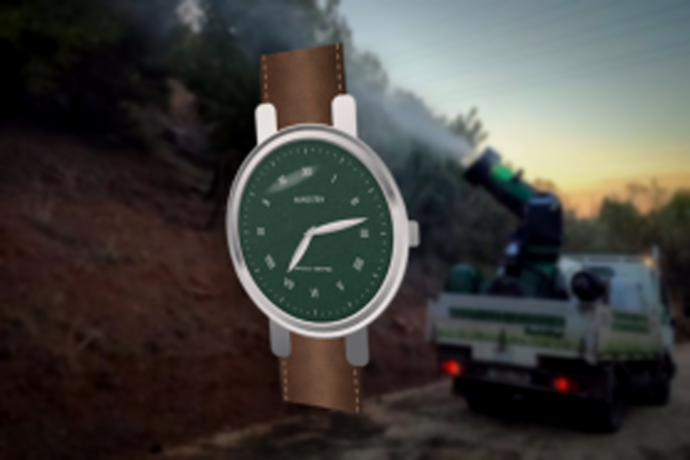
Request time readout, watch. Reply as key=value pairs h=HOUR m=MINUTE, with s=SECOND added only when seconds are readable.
h=7 m=13
